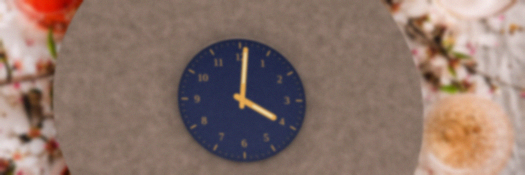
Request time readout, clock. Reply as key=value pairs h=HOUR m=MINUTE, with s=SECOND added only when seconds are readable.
h=4 m=1
